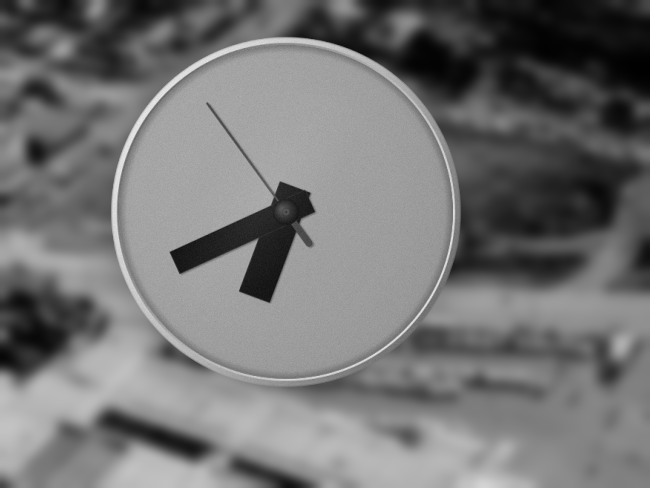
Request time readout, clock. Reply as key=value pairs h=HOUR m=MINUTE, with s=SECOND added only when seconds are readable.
h=6 m=40 s=54
